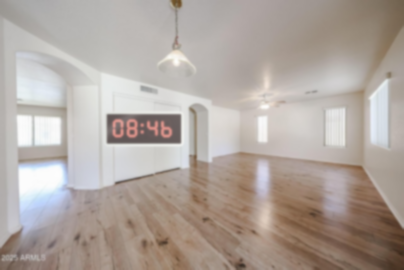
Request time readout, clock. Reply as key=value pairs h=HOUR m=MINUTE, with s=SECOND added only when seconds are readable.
h=8 m=46
